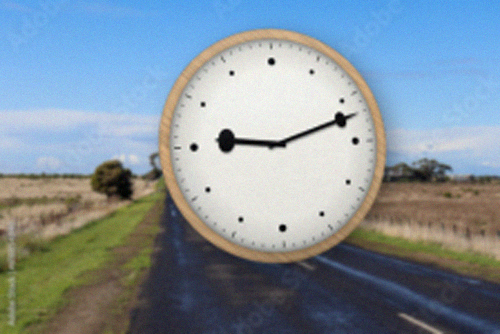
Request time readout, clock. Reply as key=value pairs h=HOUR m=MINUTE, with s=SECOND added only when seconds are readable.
h=9 m=12
